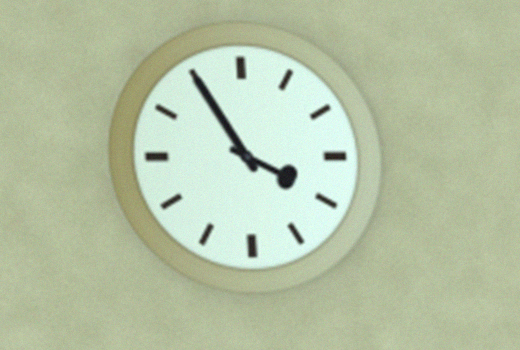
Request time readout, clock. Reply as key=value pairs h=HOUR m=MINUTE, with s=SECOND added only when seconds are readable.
h=3 m=55
